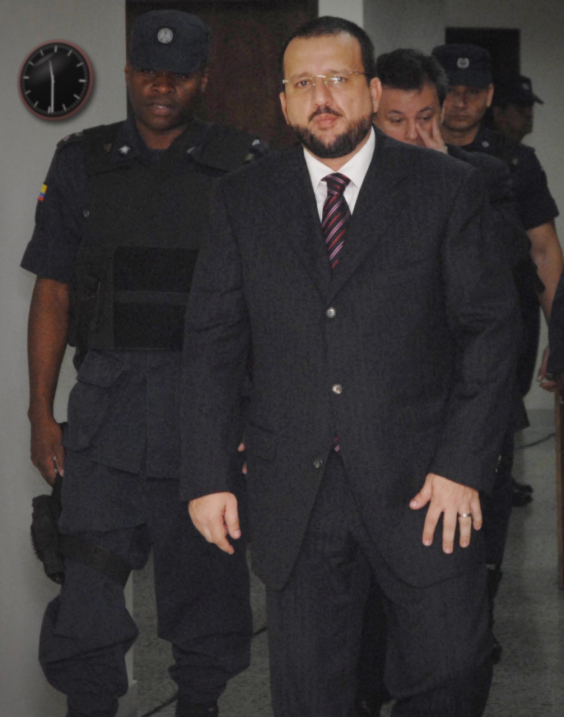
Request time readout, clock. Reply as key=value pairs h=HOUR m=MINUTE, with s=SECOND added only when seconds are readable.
h=11 m=29
